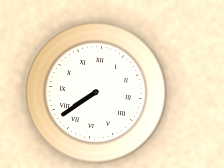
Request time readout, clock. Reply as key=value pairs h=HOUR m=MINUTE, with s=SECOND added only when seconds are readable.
h=7 m=38
